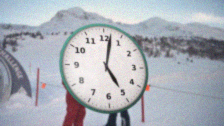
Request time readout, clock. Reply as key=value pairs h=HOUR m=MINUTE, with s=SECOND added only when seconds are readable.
h=5 m=2
